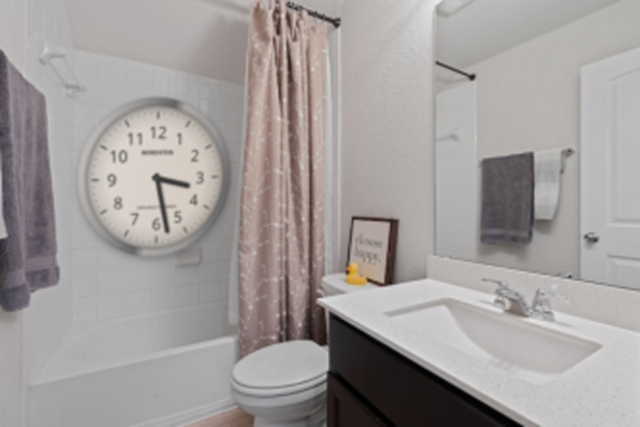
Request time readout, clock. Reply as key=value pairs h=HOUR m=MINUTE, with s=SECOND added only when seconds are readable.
h=3 m=28
